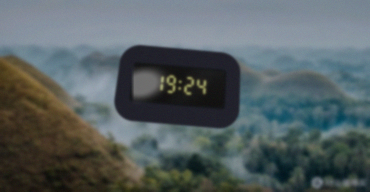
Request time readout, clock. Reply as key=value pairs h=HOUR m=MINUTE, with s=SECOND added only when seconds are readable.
h=19 m=24
